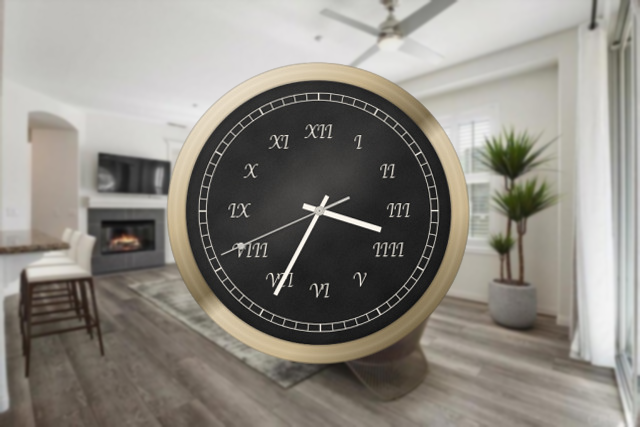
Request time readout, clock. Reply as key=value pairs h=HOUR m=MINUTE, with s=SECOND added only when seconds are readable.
h=3 m=34 s=41
